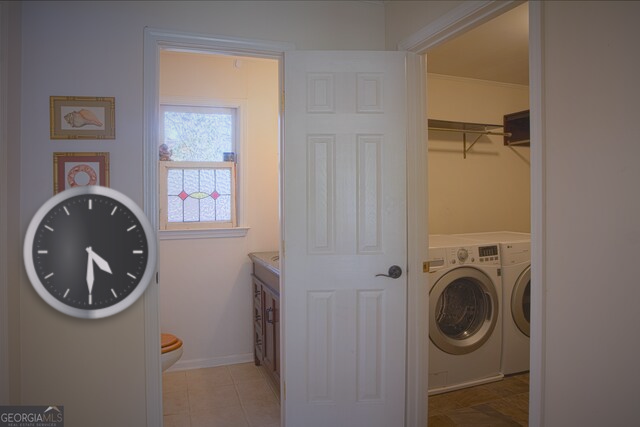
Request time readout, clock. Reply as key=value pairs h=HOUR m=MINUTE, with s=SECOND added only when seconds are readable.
h=4 m=30
